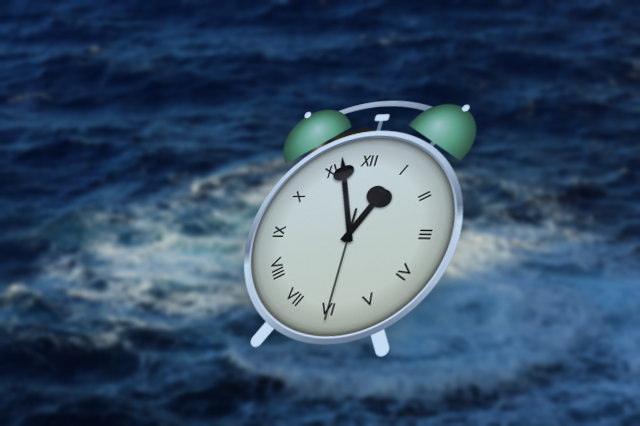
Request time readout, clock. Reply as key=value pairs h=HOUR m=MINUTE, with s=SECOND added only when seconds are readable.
h=12 m=56 s=30
